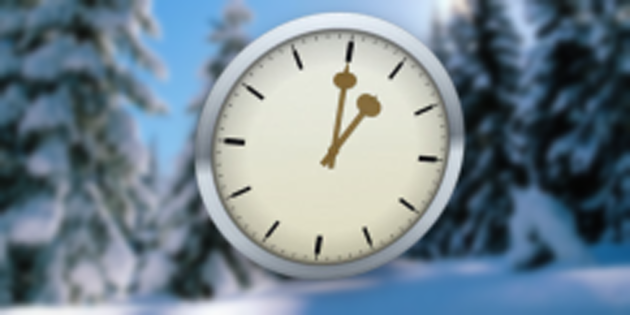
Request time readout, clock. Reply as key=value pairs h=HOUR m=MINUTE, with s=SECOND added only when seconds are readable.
h=1 m=0
